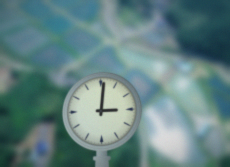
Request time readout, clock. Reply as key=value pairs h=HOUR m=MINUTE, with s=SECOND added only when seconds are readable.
h=3 m=1
